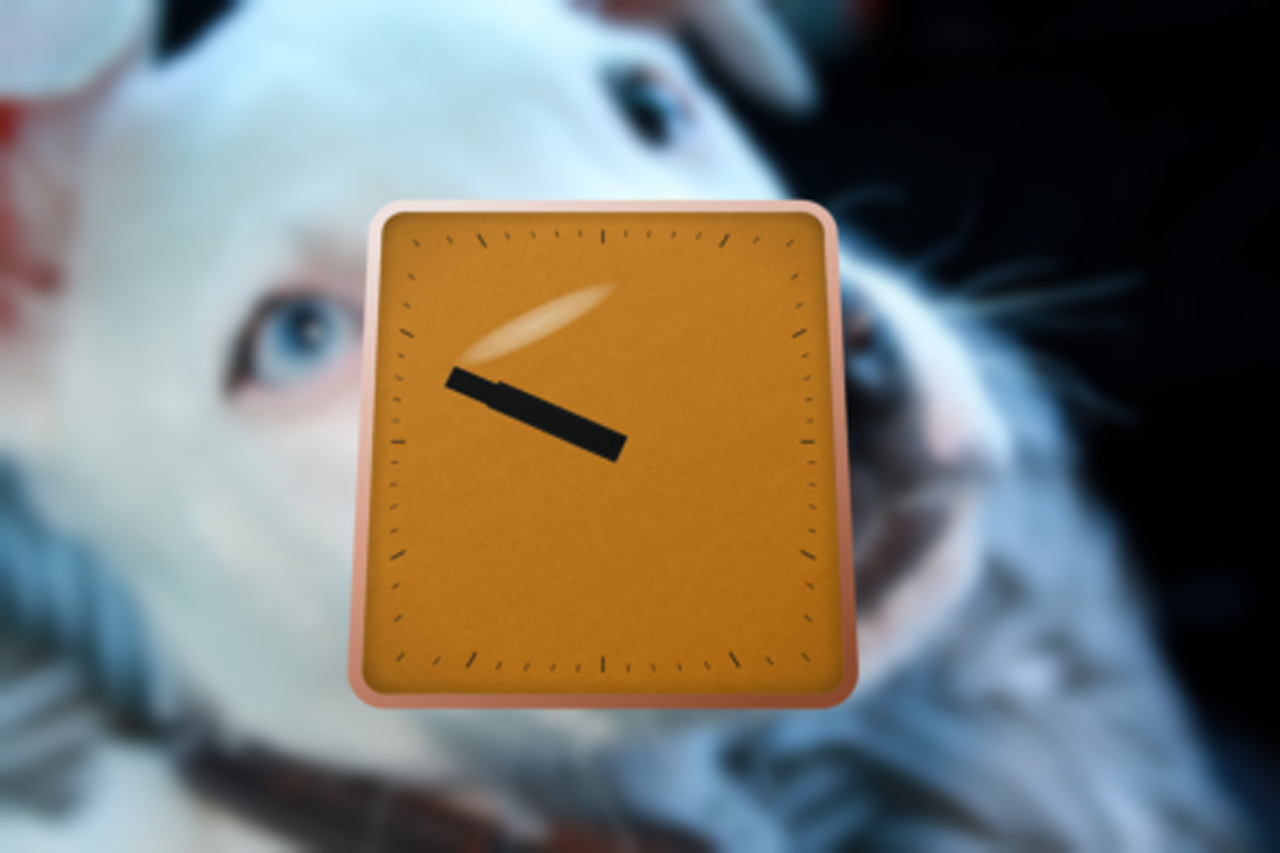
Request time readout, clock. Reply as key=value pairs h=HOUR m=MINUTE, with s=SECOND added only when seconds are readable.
h=9 m=49
